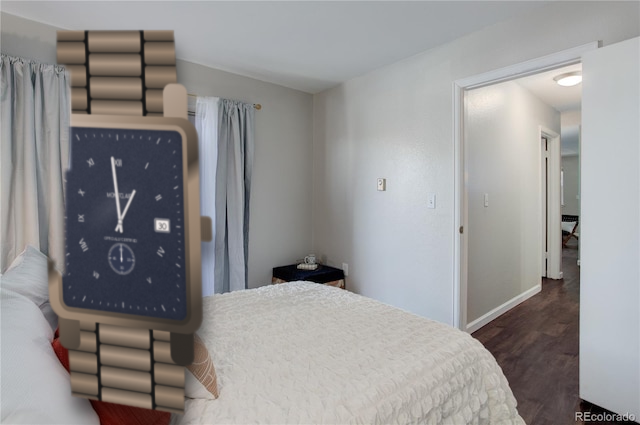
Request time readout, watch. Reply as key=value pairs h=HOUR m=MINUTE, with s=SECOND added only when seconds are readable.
h=12 m=59
